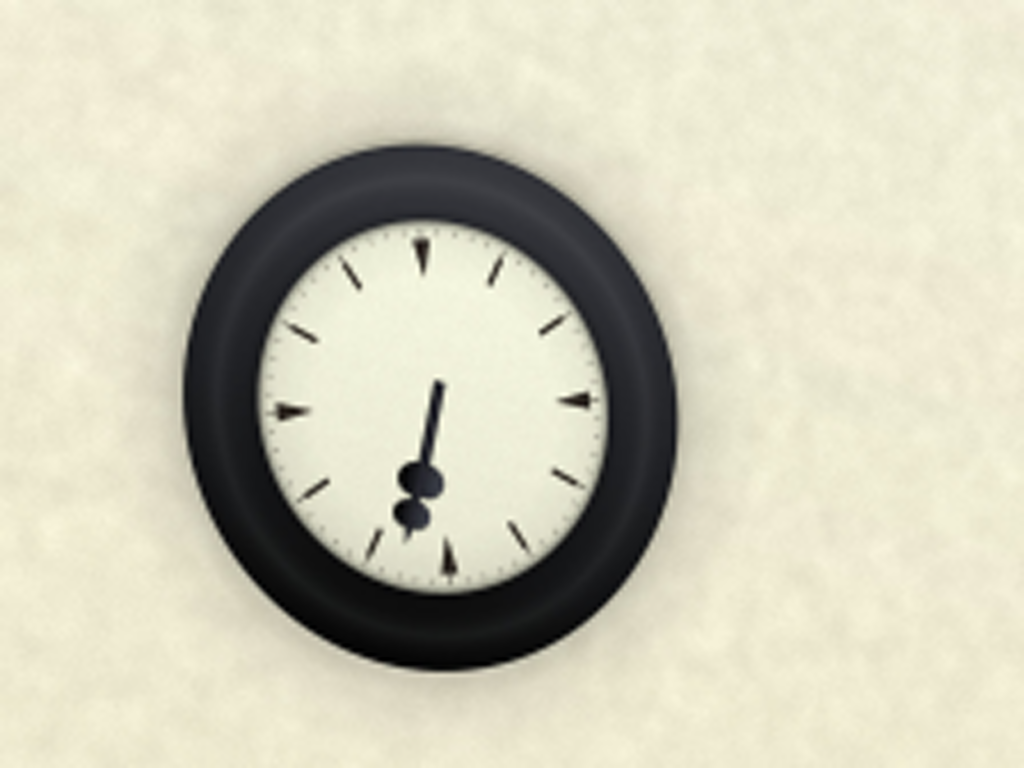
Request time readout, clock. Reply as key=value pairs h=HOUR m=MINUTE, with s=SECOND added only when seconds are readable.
h=6 m=33
